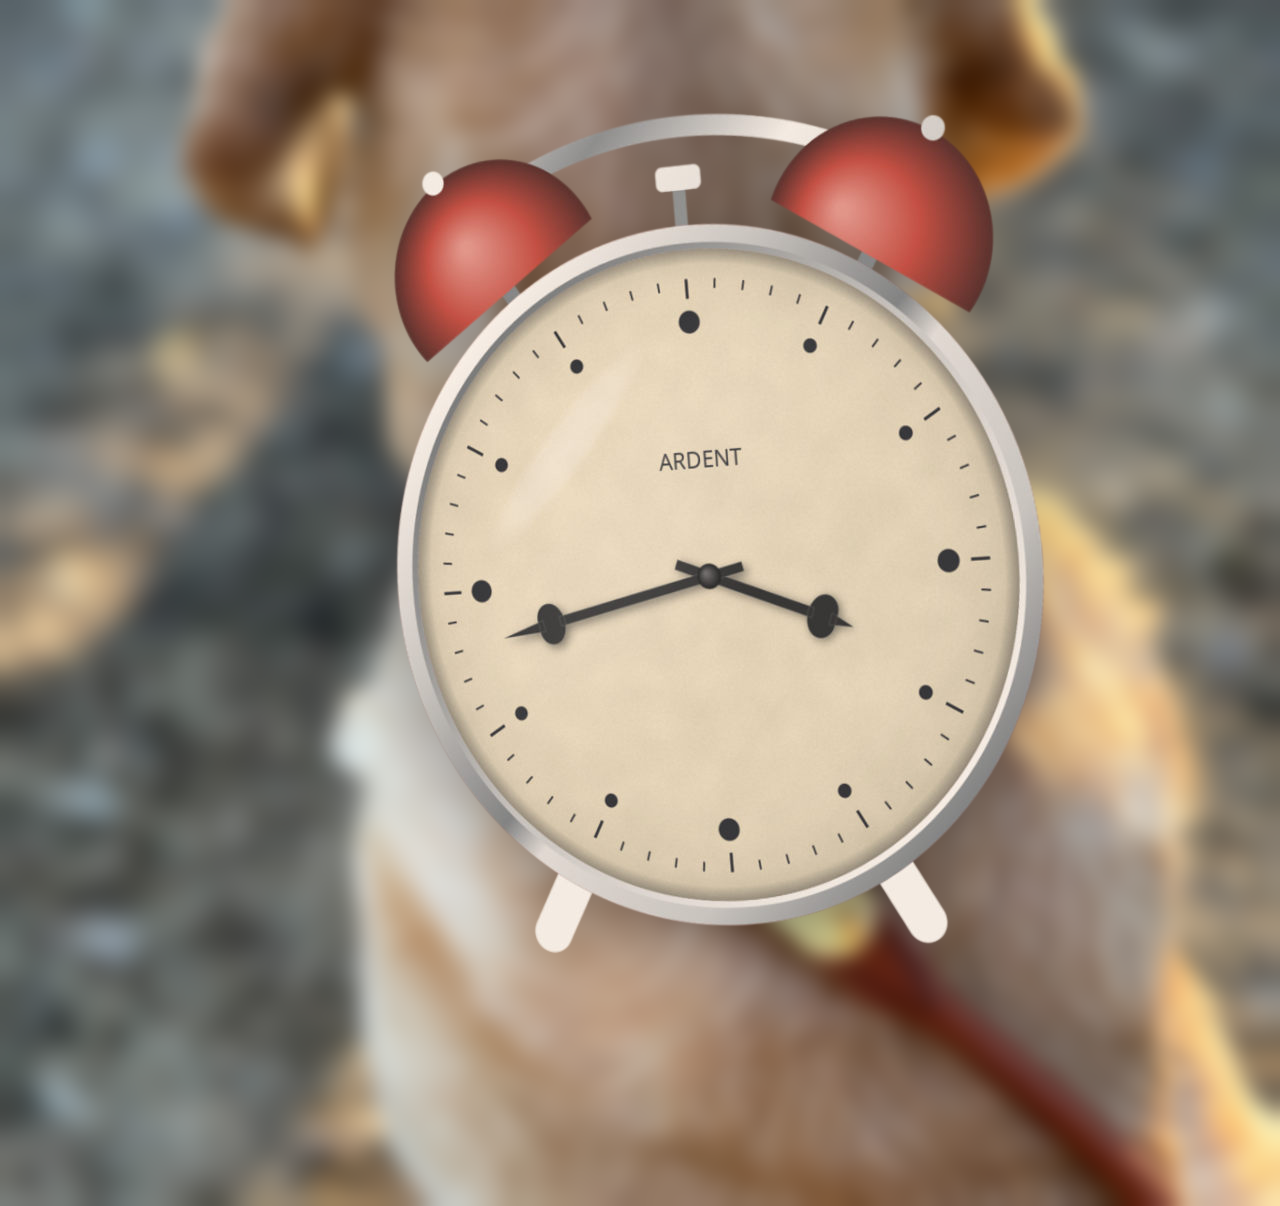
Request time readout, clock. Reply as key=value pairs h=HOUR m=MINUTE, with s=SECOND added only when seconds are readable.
h=3 m=43
